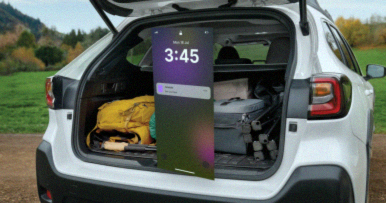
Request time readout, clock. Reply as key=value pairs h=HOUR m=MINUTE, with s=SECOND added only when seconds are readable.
h=3 m=45
